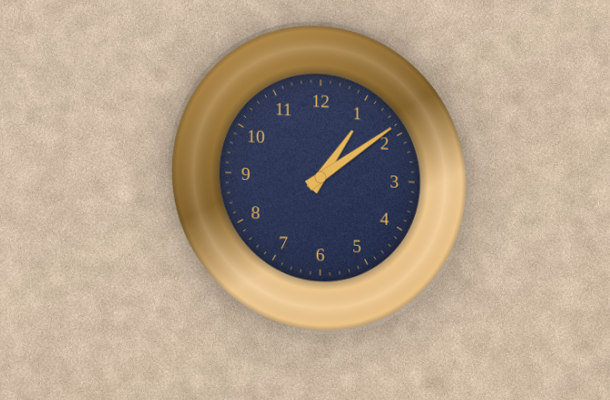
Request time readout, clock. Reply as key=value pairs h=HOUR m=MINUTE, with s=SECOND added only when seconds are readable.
h=1 m=9
